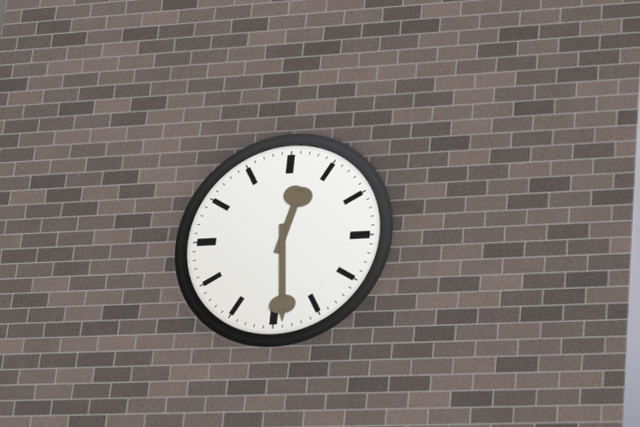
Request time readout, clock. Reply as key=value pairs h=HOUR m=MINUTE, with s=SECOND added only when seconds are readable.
h=12 m=29
